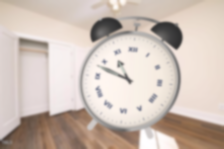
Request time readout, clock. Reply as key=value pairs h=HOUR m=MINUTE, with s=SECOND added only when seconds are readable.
h=10 m=48
